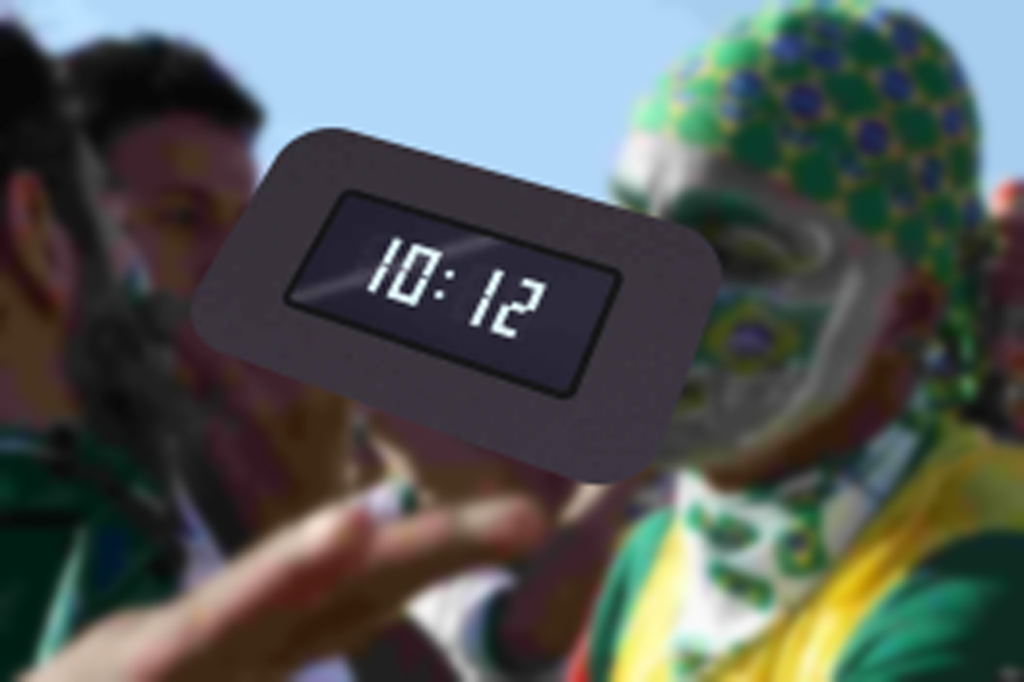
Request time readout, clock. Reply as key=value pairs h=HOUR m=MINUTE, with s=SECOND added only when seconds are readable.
h=10 m=12
